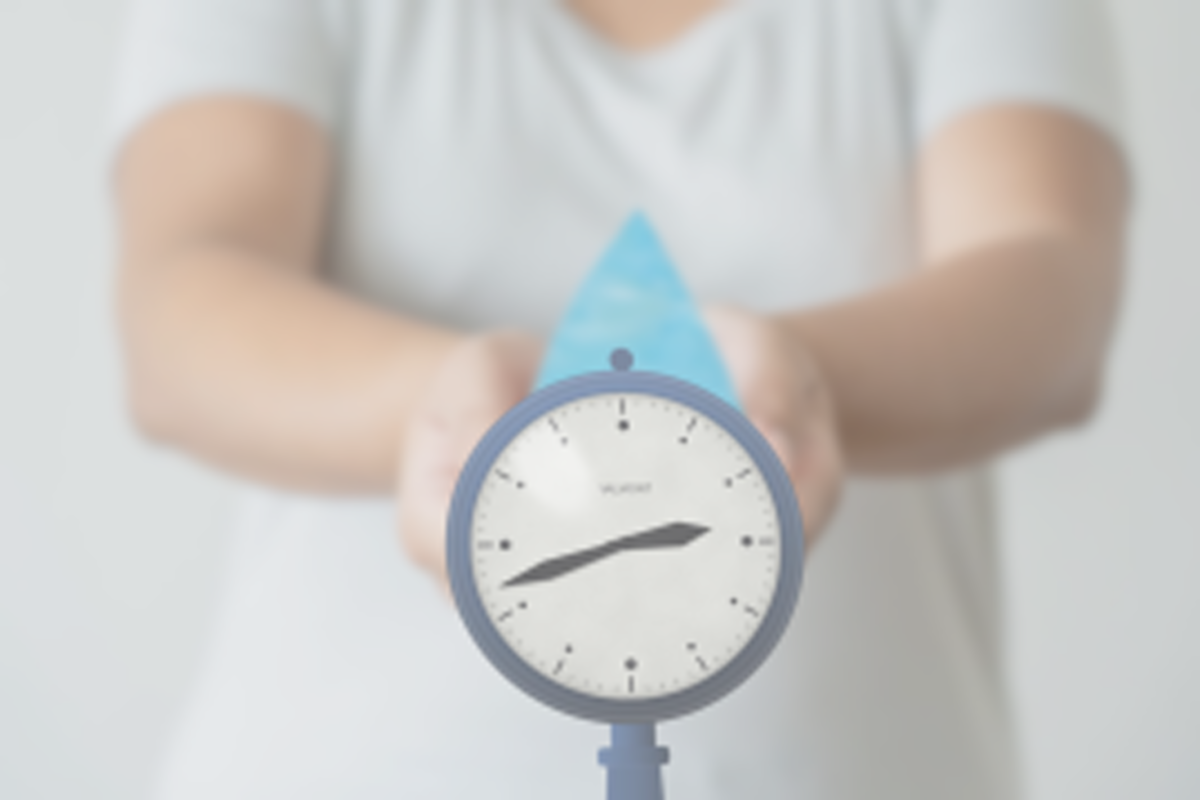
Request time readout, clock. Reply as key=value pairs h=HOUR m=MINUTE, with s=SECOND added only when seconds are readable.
h=2 m=42
